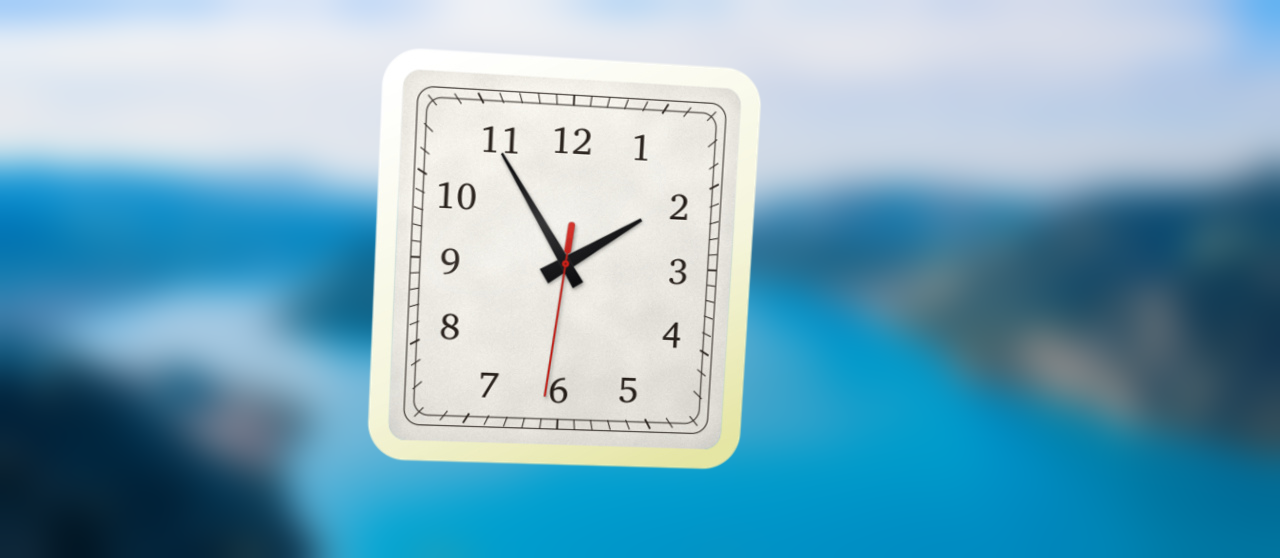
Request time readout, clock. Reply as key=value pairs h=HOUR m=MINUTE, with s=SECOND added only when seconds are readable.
h=1 m=54 s=31
